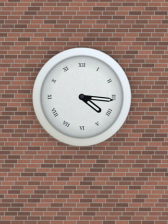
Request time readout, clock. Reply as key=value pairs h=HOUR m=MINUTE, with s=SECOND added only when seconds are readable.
h=4 m=16
